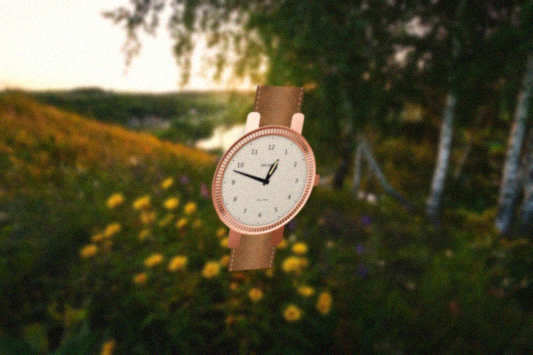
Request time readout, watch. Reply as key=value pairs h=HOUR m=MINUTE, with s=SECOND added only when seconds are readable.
h=12 m=48
